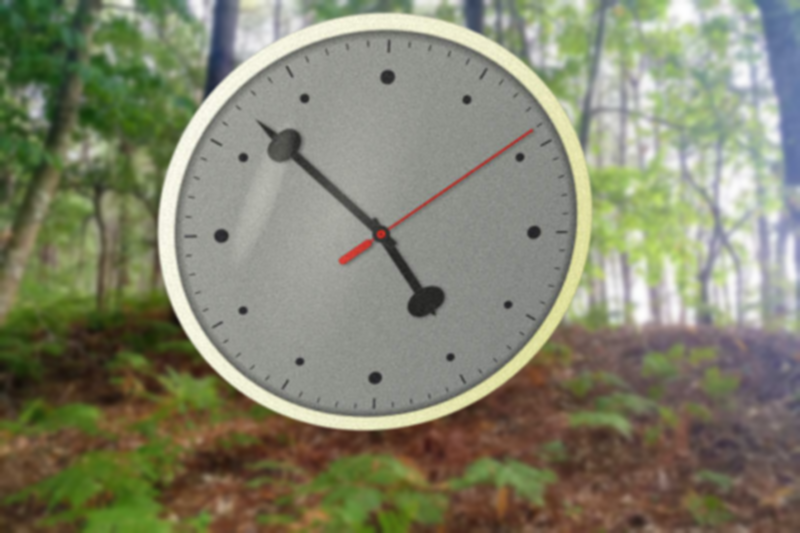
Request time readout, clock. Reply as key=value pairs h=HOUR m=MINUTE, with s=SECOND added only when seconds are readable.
h=4 m=52 s=9
